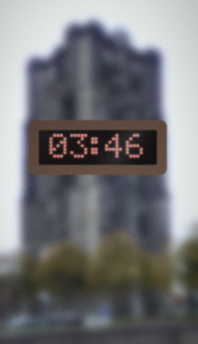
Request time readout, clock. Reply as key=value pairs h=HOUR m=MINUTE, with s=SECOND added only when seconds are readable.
h=3 m=46
